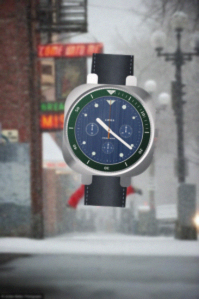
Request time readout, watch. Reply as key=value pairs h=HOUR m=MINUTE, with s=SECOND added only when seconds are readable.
h=10 m=21
